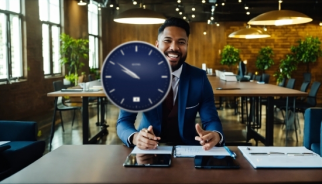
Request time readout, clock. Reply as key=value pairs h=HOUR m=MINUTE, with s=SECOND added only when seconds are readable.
h=9 m=51
